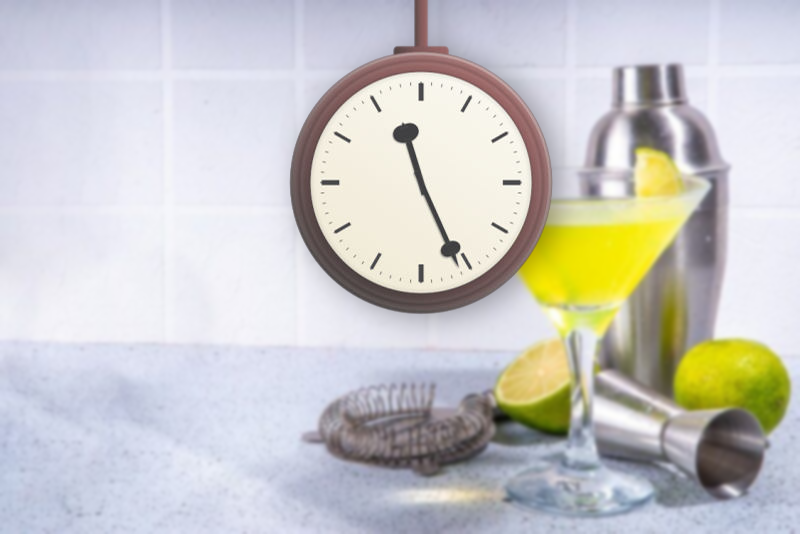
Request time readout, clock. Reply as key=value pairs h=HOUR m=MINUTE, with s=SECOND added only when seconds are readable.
h=11 m=26
